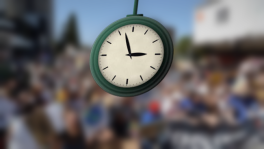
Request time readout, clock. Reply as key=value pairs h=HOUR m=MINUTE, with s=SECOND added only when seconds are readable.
h=2 m=57
